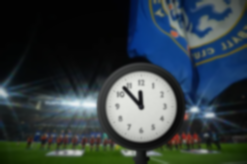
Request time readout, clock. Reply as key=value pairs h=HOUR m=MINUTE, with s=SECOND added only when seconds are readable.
h=11 m=53
